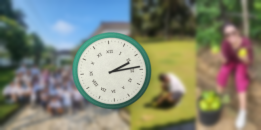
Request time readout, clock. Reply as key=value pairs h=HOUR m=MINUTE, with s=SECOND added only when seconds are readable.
h=2 m=14
